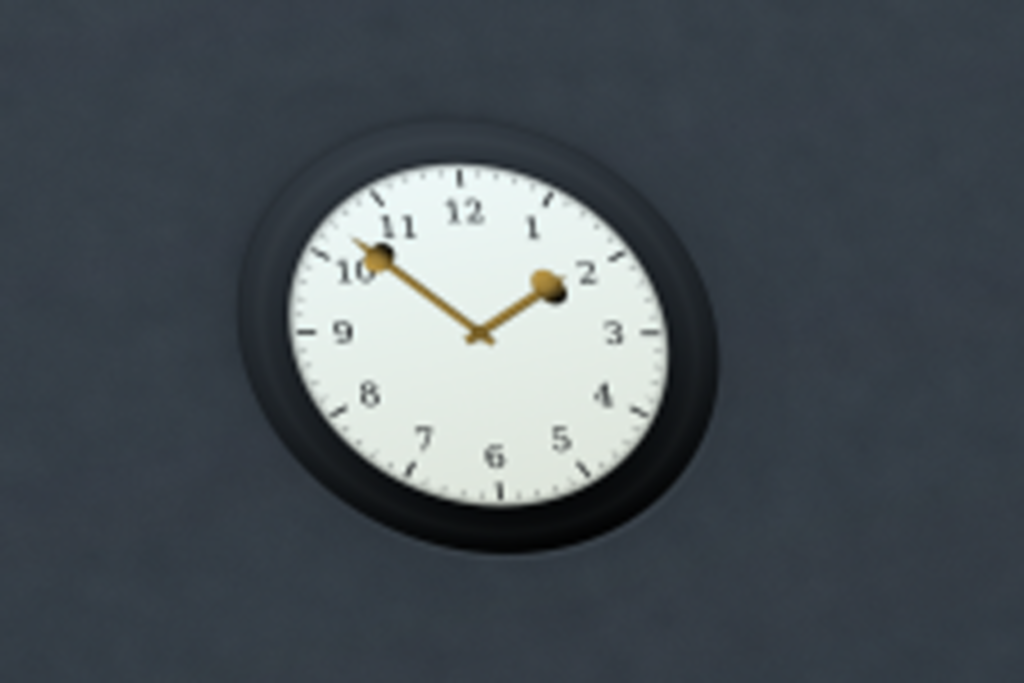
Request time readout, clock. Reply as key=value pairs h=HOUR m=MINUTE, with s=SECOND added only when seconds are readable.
h=1 m=52
